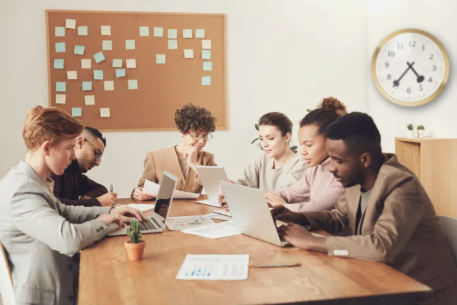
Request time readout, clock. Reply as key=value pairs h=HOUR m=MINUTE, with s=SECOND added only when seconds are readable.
h=4 m=36
